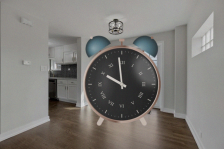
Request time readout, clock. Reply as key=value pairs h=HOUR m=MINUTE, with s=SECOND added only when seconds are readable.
h=9 m=59
